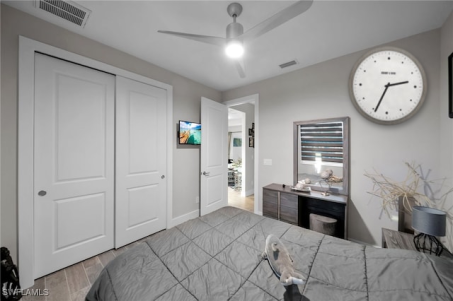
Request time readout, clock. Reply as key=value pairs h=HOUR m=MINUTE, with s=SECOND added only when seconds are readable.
h=2 m=34
